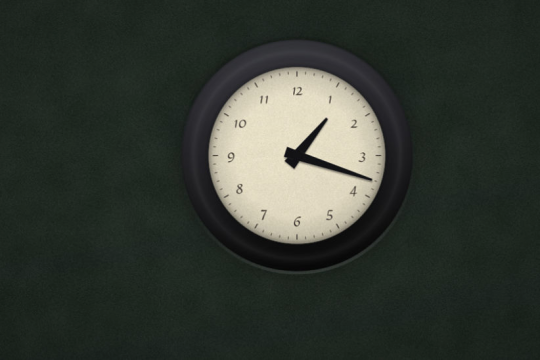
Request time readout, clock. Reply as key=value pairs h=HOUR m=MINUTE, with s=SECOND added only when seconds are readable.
h=1 m=18
